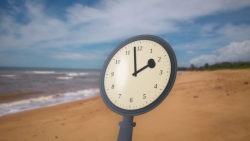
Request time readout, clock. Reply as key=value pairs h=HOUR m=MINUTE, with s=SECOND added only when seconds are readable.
h=1 m=58
